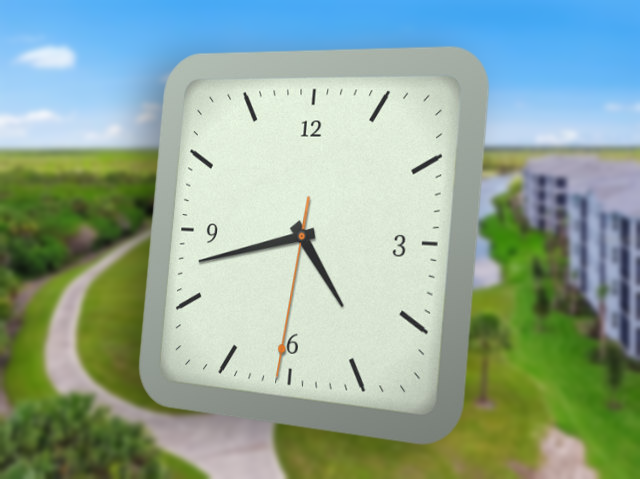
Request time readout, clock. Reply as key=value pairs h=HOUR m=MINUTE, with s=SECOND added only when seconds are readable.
h=4 m=42 s=31
